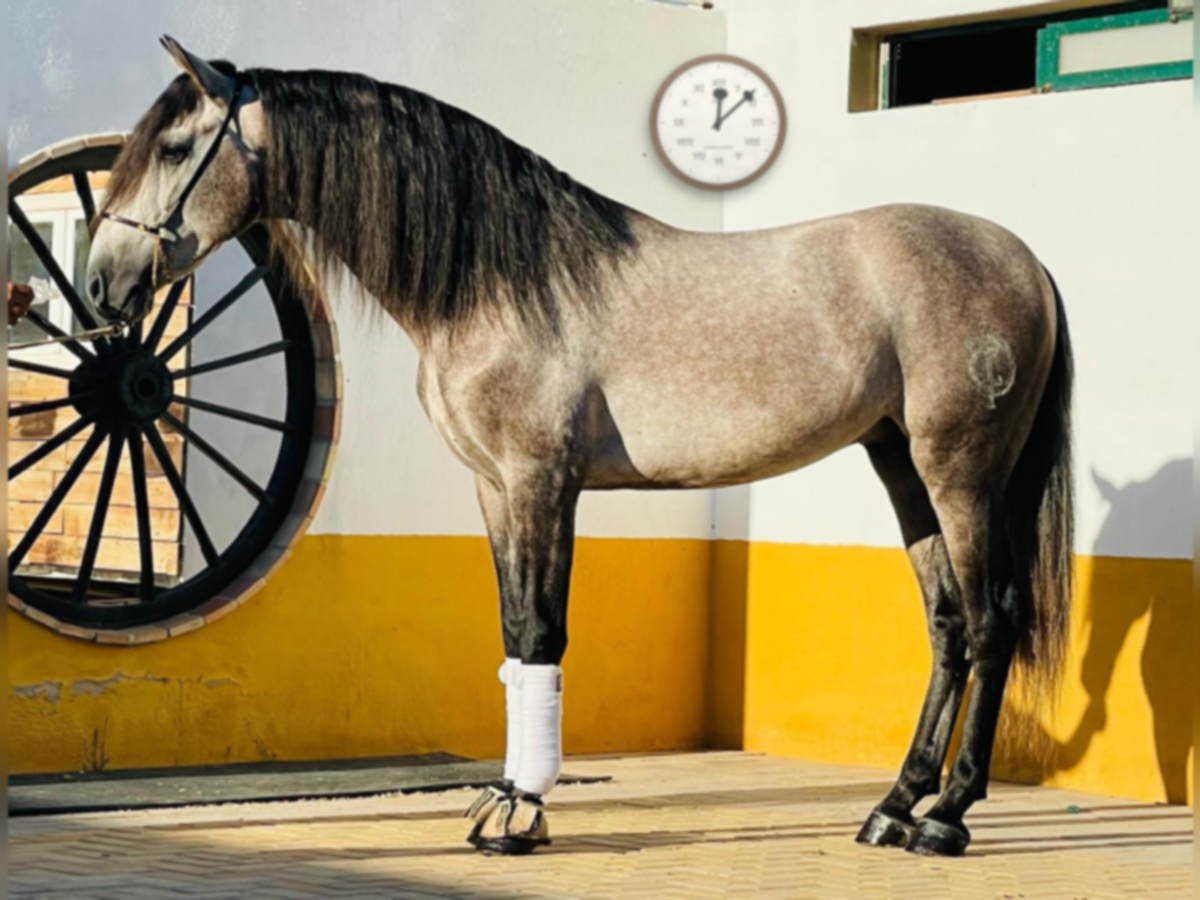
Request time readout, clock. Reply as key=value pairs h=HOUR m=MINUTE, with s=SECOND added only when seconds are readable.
h=12 m=8
